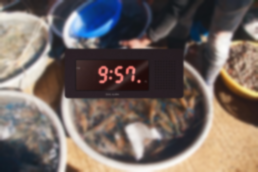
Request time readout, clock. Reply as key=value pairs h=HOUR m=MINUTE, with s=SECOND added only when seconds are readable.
h=9 m=57
